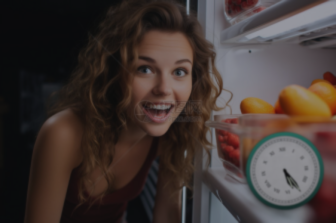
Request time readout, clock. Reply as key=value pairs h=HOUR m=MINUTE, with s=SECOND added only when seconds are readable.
h=5 m=25
